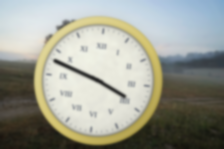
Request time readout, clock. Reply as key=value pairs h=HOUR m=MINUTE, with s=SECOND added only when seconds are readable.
h=3 m=48
